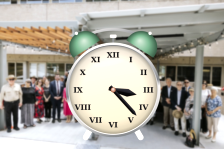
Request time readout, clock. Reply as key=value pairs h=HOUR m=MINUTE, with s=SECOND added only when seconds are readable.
h=3 m=23
